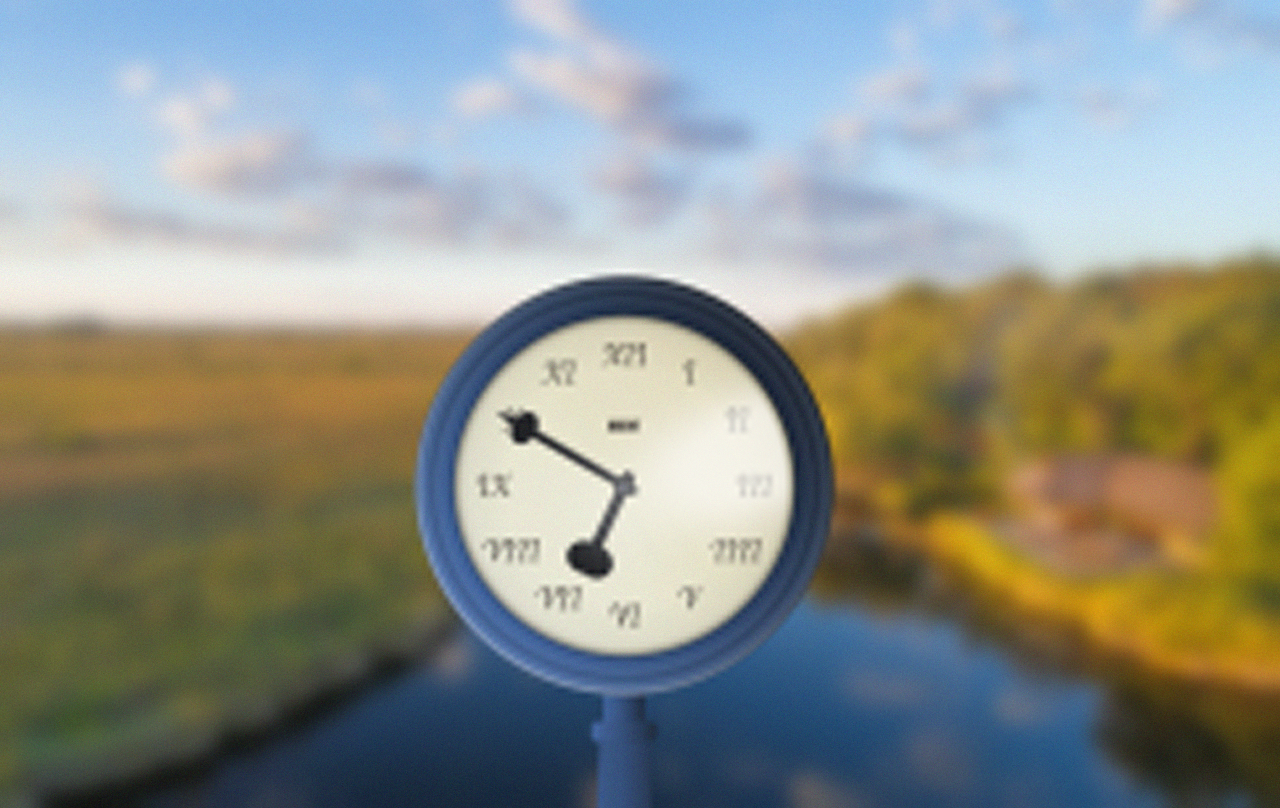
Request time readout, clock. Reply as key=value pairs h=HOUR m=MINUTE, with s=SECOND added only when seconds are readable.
h=6 m=50
